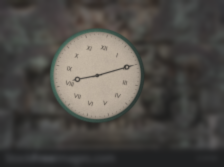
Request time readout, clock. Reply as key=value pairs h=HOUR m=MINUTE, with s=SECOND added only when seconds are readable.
h=8 m=10
